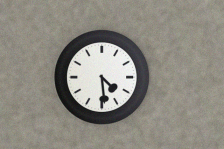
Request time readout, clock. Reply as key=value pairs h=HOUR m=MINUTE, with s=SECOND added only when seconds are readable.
h=4 m=29
